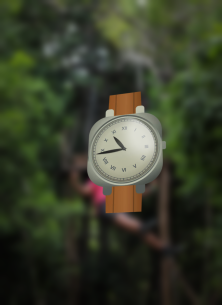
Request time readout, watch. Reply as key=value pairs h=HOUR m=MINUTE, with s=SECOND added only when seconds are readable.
h=10 m=44
